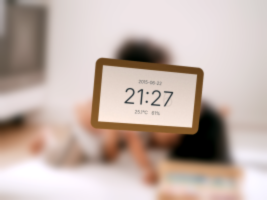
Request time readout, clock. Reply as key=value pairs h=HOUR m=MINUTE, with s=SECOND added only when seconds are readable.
h=21 m=27
